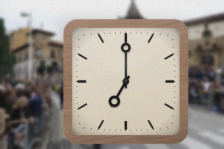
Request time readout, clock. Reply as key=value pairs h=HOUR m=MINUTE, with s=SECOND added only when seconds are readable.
h=7 m=0
